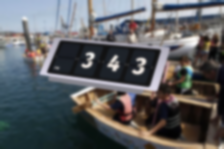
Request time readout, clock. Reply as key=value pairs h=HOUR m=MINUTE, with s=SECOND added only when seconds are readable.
h=3 m=43
